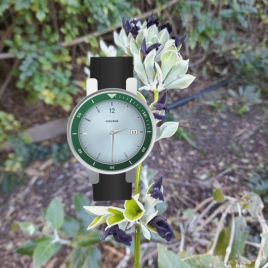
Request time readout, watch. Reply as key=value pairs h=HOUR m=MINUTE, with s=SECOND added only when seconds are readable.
h=2 m=30
